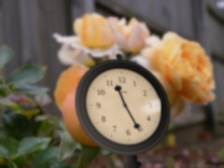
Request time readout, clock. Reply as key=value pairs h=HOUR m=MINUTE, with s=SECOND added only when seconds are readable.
h=11 m=26
